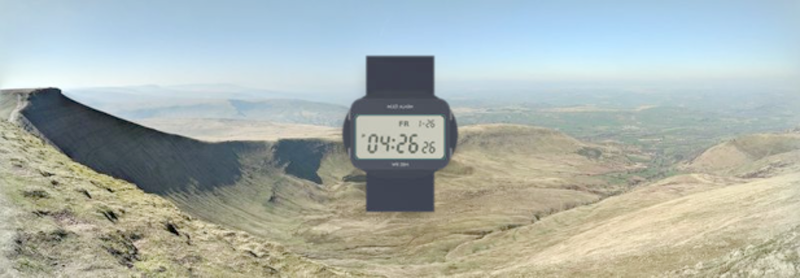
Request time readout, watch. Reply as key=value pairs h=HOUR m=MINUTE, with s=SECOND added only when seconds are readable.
h=4 m=26 s=26
